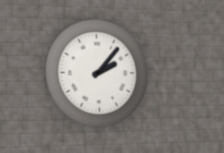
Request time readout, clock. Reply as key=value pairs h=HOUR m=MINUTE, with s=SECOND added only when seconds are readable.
h=2 m=7
